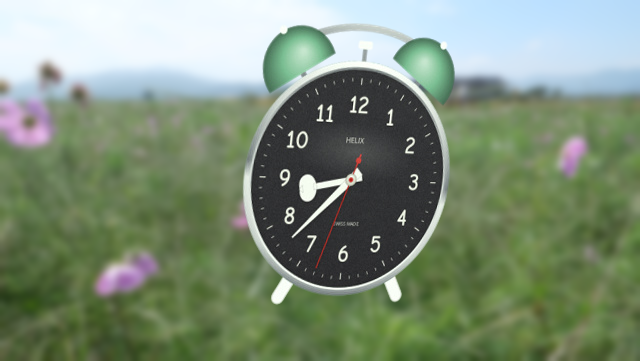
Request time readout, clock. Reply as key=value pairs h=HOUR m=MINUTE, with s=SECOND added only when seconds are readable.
h=8 m=37 s=33
